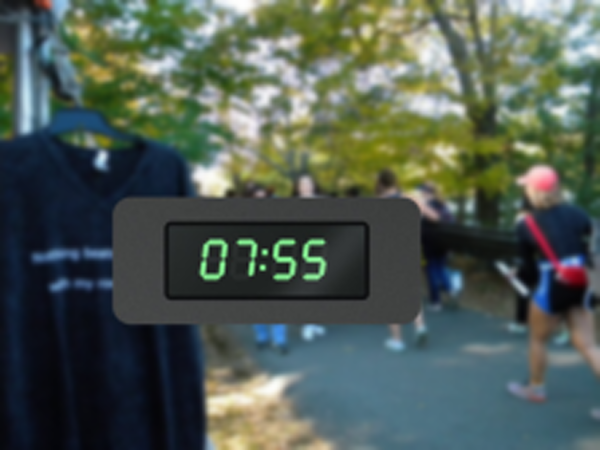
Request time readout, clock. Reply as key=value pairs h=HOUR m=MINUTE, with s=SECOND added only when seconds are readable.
h=7 m=55
